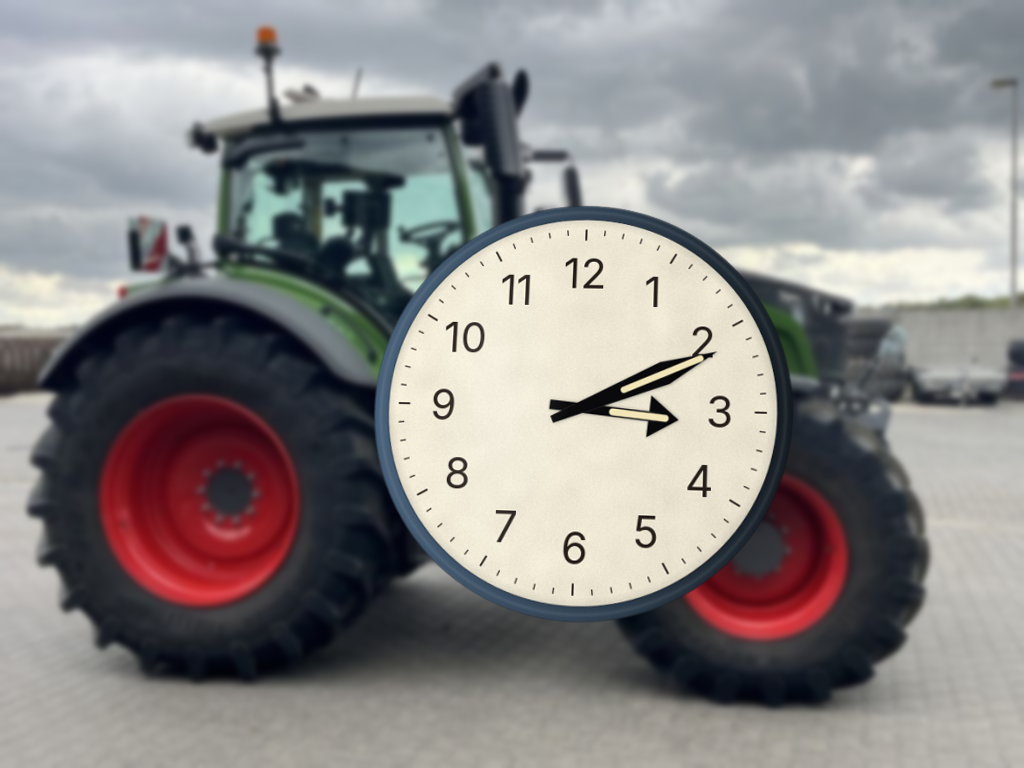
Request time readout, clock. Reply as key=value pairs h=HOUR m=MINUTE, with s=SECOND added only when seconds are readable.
h=3 m=11
